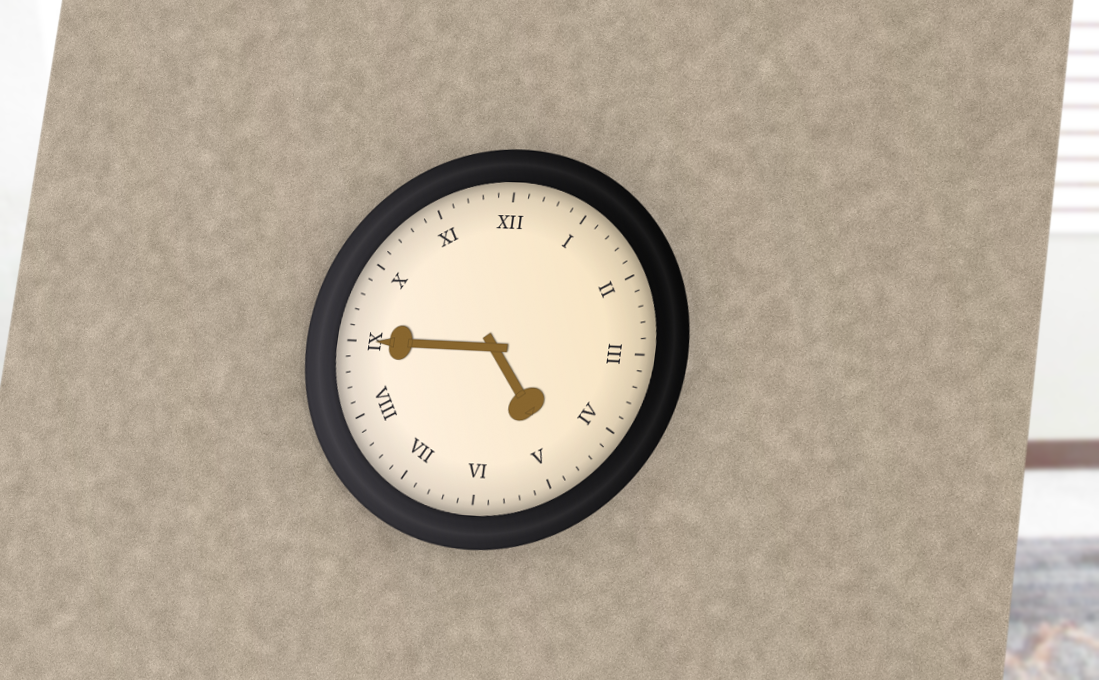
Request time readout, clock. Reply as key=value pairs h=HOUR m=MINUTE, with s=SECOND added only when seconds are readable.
h=4 m=45
